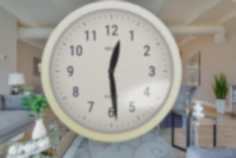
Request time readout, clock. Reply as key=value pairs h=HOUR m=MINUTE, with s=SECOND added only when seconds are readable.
h=12 m=29
